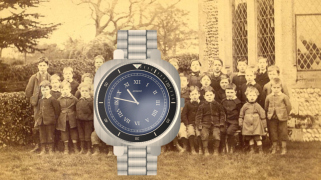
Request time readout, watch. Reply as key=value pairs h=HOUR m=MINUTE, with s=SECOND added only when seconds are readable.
h=10 m=47
